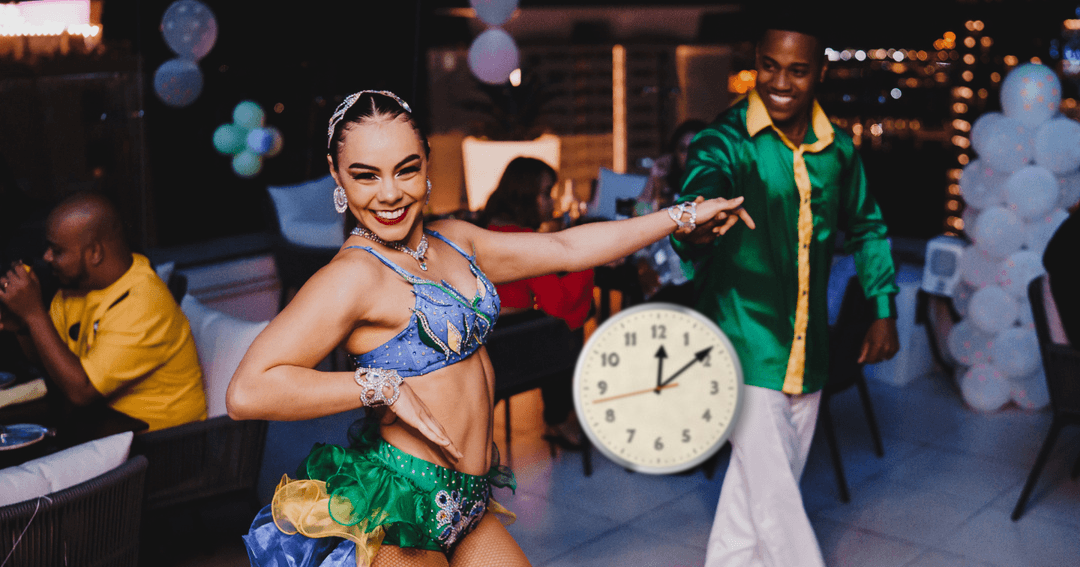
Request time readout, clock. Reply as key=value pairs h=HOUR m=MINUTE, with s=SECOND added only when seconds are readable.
h=12 m=8 s=43
